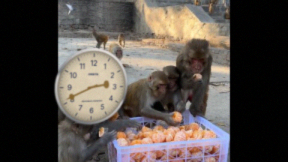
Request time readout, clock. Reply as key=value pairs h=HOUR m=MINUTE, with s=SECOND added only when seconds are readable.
h=2 m=41
